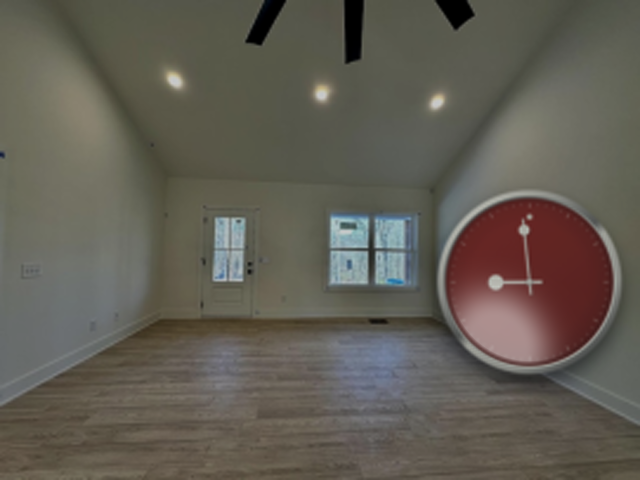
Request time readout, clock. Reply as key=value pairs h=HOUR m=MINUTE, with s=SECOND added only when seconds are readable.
h=8 m=59
